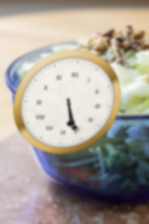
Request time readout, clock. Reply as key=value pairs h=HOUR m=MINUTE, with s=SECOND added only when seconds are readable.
h=5 m=26
